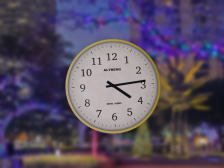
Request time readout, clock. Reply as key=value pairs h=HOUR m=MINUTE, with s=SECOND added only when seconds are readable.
h=4 m=14
